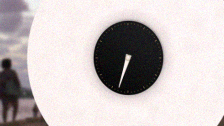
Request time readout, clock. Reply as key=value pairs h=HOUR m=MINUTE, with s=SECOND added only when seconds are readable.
h=6 m=33
